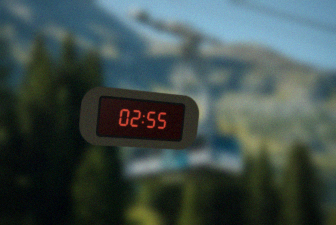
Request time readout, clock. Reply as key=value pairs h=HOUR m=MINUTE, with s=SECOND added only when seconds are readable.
h=2 m=55
